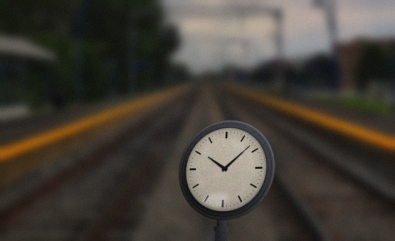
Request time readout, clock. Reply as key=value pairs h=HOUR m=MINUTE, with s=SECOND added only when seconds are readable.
h=10 m=8
